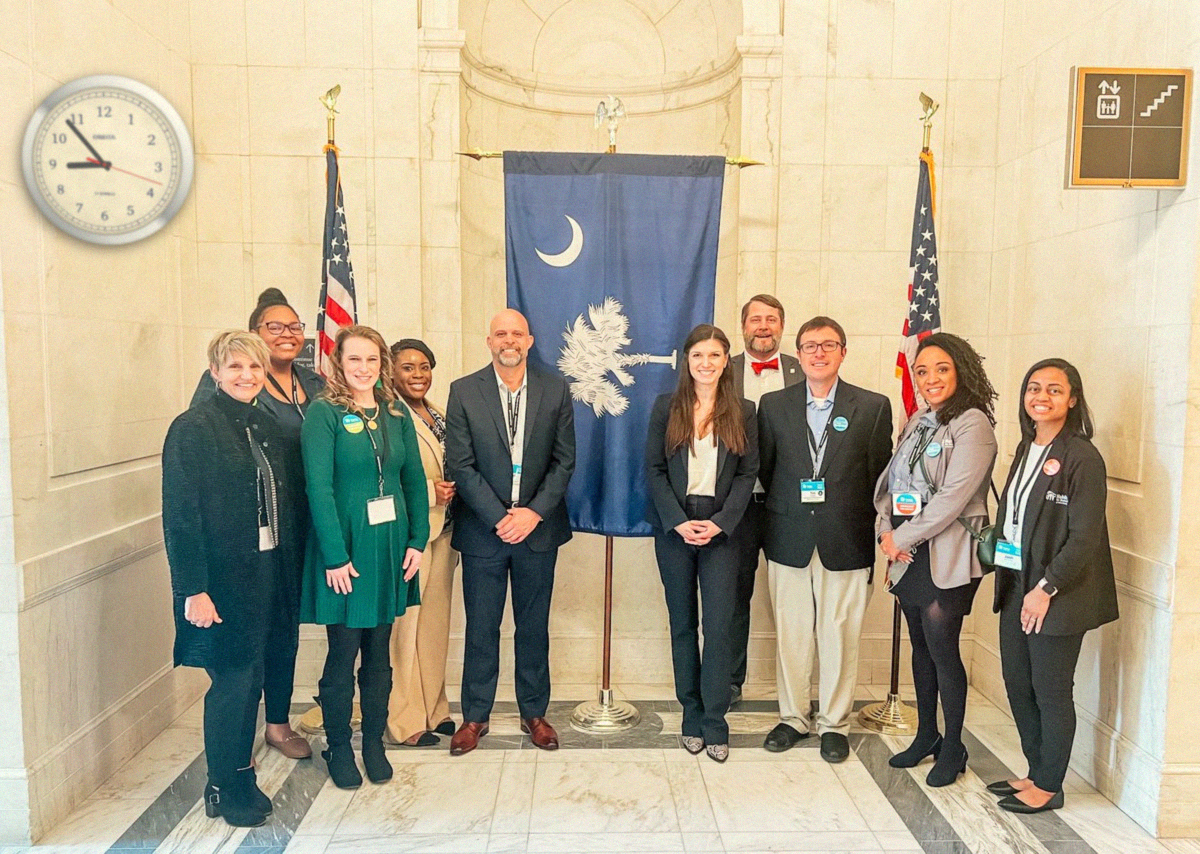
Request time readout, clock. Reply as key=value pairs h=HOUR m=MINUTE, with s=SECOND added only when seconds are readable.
h=8 m=53 s=18
